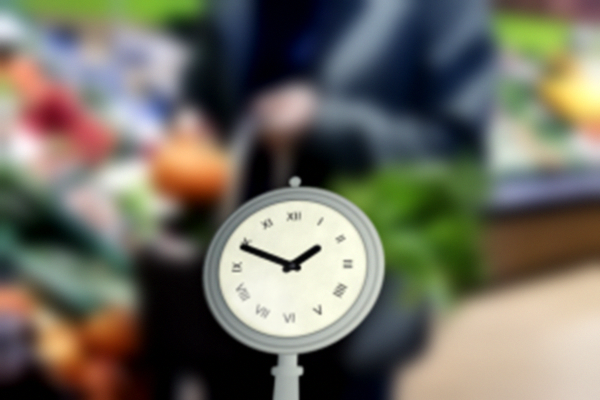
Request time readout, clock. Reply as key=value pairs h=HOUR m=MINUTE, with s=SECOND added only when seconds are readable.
h=1 m=49
